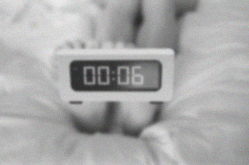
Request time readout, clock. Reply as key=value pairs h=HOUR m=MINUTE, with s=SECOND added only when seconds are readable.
h=0 m=6
